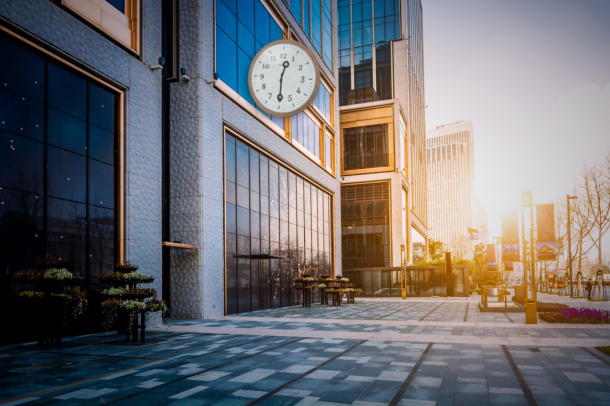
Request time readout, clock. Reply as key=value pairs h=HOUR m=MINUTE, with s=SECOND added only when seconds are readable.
h=12 m=30
